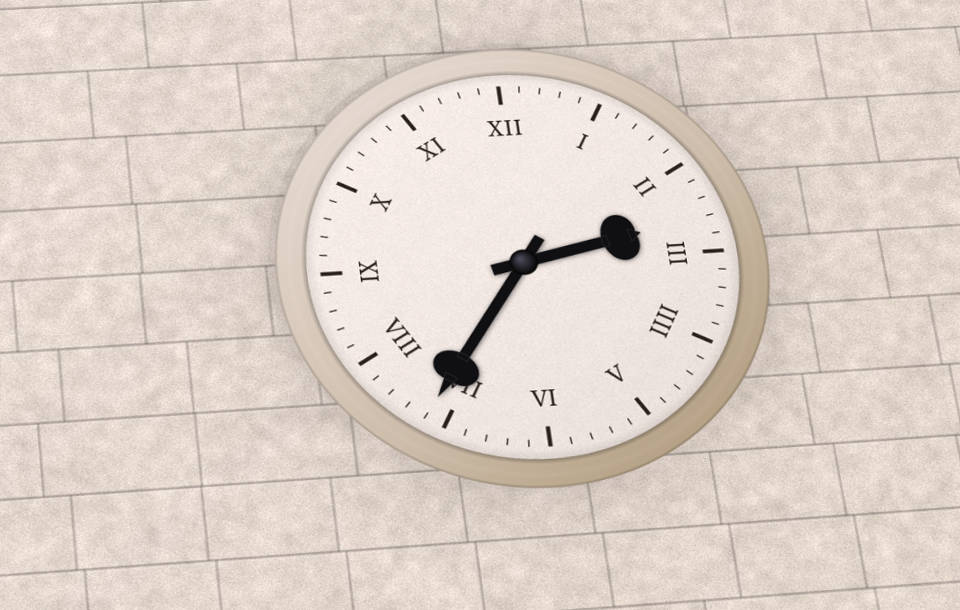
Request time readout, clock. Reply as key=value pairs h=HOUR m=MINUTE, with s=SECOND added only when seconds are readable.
h=2 m=36
